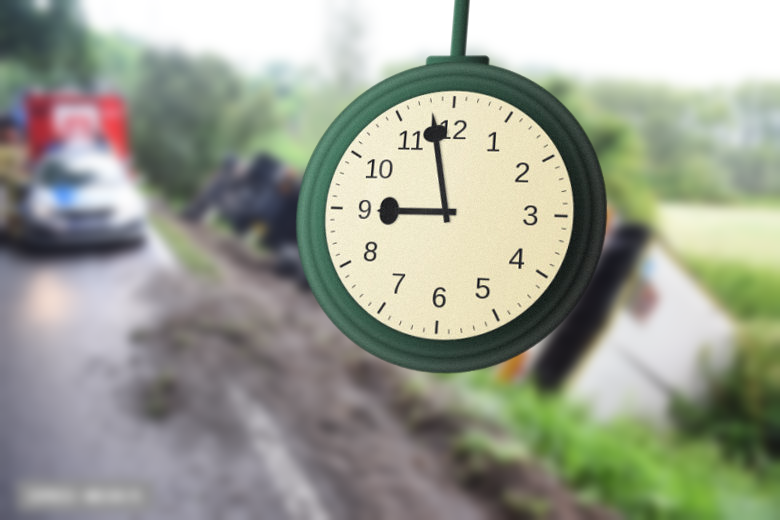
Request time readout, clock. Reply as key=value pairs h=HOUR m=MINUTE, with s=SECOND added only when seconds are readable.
h=8 m=58
